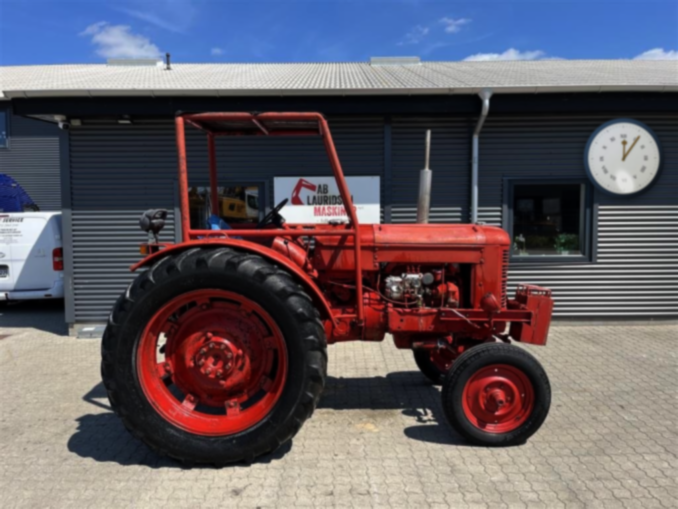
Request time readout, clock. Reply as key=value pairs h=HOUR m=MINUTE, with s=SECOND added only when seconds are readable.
h=12 m=6
